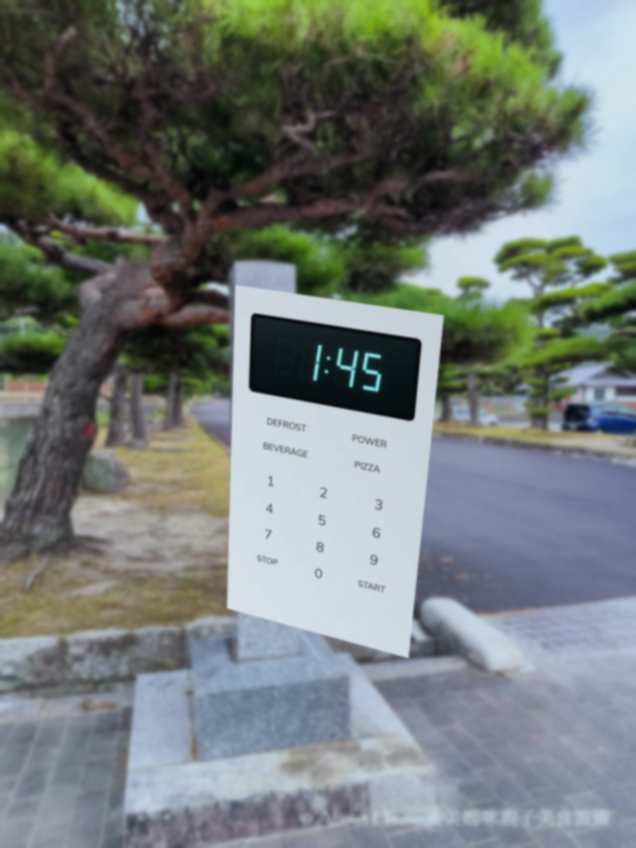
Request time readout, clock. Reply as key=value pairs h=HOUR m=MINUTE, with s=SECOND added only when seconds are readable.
h=1 m=45
